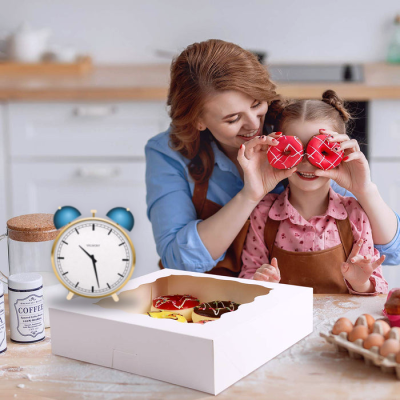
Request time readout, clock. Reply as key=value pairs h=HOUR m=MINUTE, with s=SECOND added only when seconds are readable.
h=10 m=28
